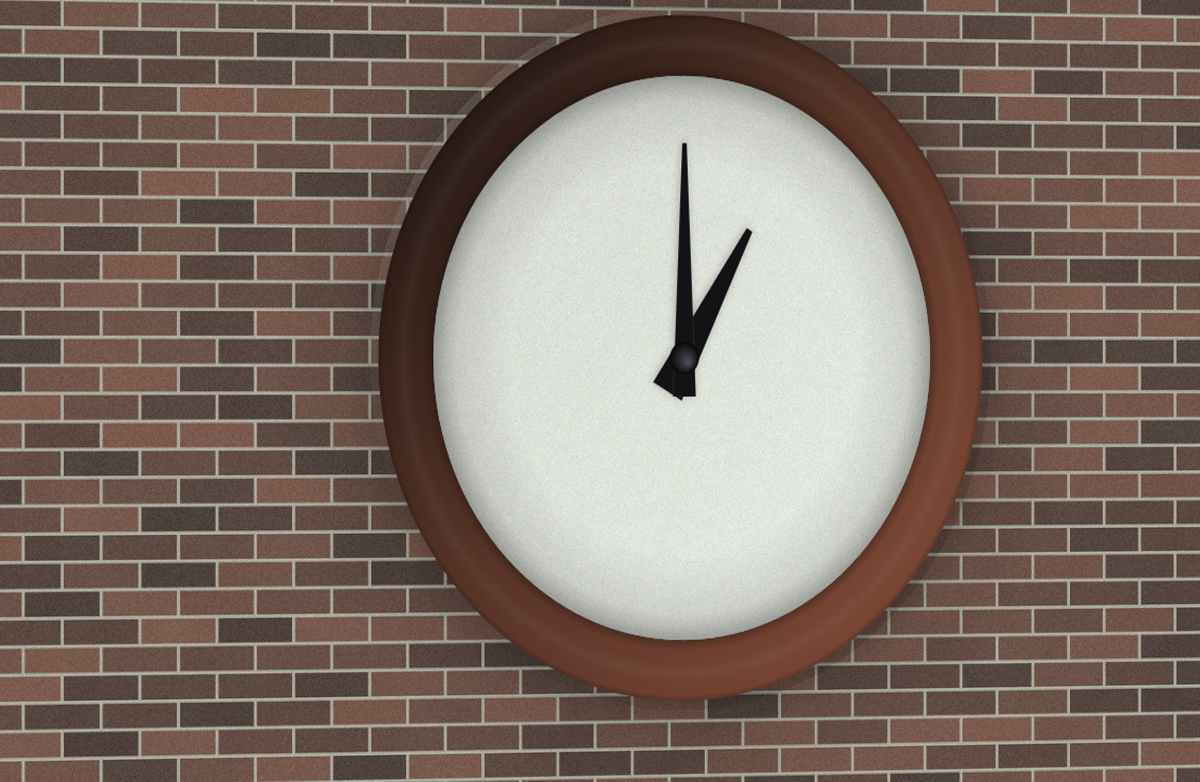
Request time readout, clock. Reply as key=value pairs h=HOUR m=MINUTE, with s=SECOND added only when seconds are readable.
h=1 m=0
